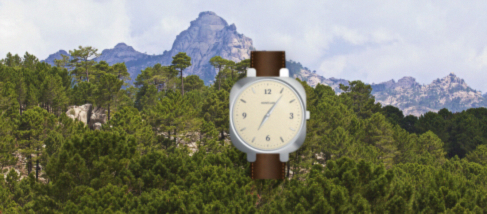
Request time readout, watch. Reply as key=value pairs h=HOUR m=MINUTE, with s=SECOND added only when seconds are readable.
h=7 m=6
